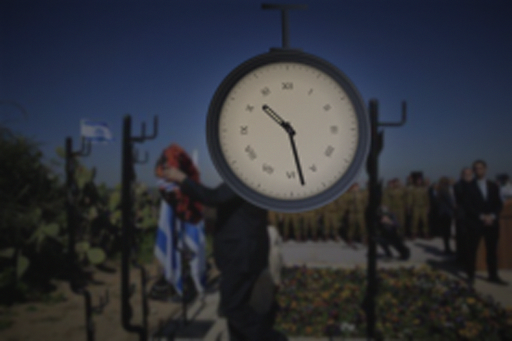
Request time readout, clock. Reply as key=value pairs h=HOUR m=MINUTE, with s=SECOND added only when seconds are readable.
h=10 m=28
